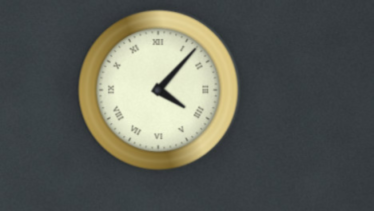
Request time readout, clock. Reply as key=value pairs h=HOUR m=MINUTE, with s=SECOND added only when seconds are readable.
h=4 m=7
